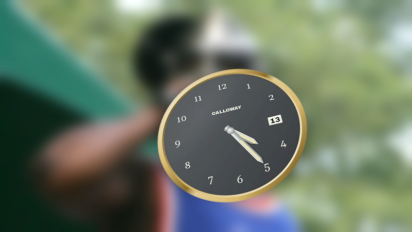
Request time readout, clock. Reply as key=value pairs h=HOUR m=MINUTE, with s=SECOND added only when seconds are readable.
h=4 m=25
